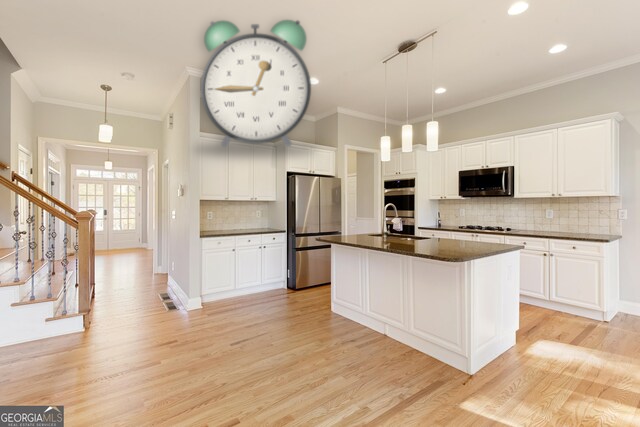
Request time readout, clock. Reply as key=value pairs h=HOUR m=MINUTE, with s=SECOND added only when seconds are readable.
h=12 m=45
